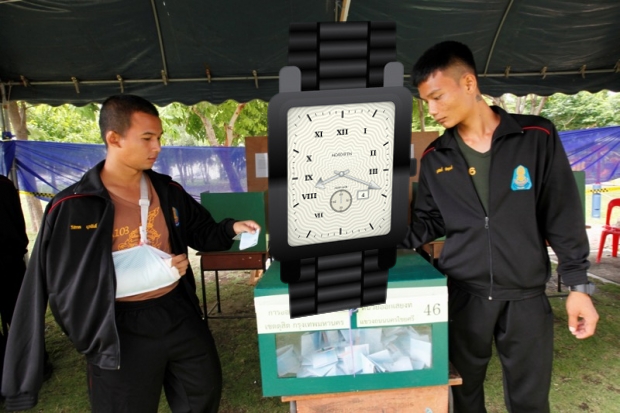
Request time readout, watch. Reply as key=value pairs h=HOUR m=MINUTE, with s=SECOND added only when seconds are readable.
h=8 m=19
